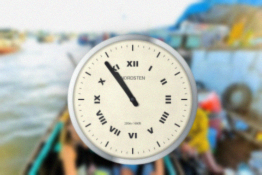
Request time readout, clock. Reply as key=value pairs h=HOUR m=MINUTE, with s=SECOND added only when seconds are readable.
h=10 m=54
